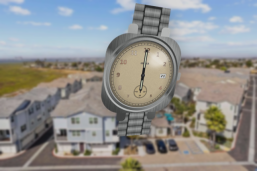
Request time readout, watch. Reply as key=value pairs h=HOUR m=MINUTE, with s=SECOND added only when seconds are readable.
h=6 m=0
